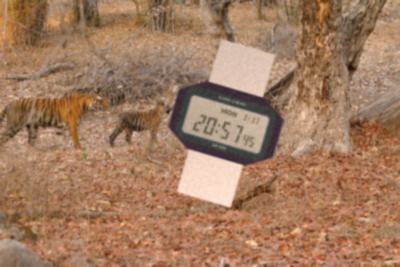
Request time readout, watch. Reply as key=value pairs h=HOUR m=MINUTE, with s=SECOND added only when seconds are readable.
h=20 m=57 s=45
